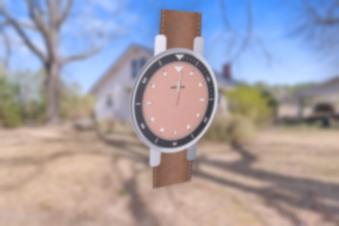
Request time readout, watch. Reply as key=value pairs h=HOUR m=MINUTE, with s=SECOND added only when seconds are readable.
h=12 m=1
